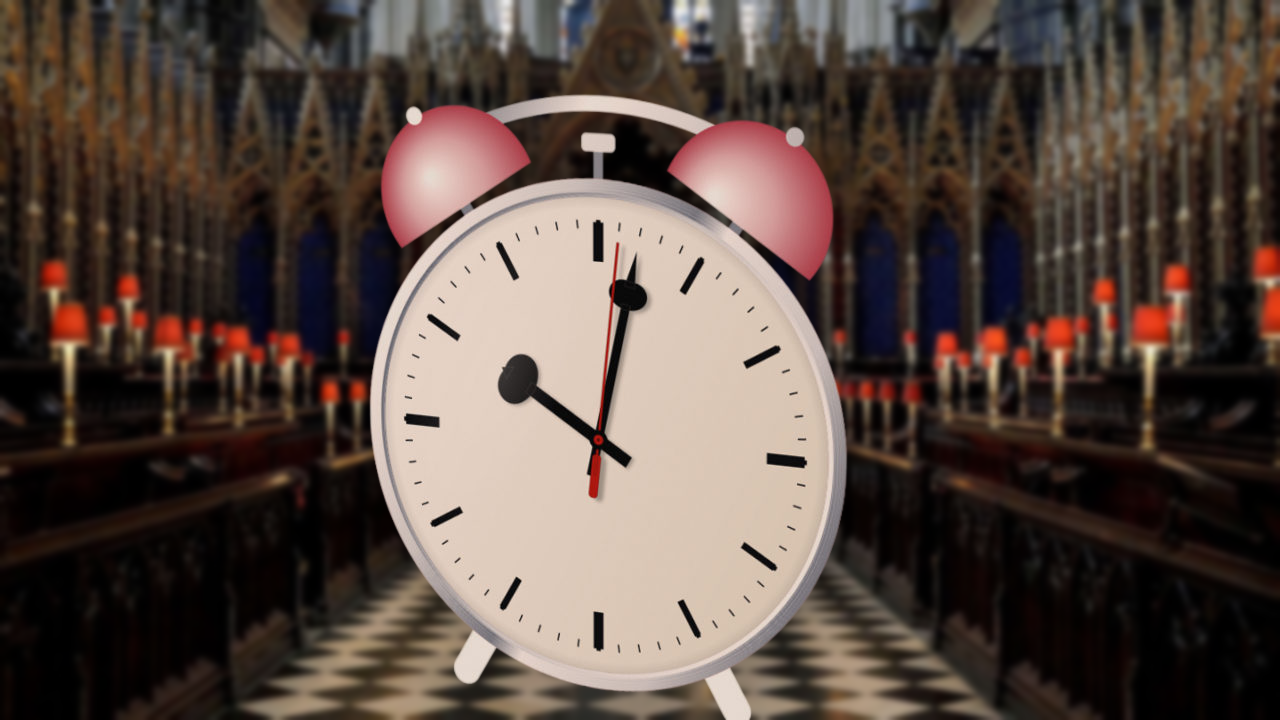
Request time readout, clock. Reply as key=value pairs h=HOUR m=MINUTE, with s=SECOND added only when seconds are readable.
h=10 m=2 s=1
